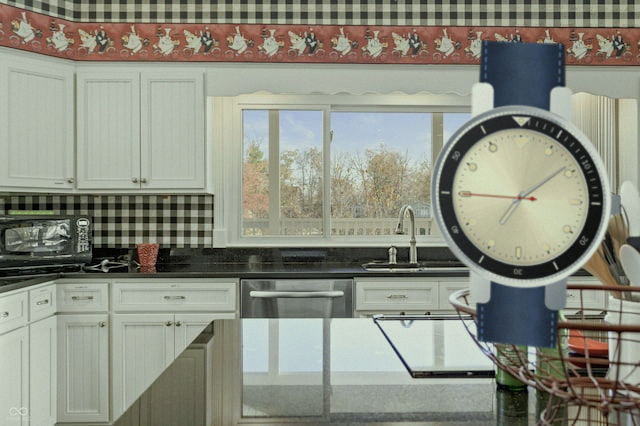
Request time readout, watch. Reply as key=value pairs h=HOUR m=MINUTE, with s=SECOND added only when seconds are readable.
h=7 m=8 s=45
